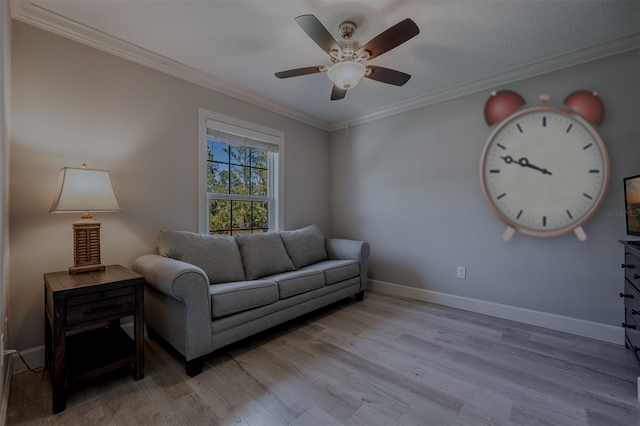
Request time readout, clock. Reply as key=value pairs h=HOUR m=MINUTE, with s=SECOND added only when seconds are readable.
h=9 m=48
